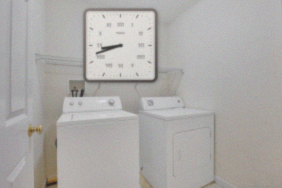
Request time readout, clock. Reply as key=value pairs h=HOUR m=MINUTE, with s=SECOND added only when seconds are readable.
h=8 m=42
